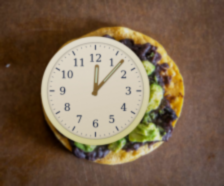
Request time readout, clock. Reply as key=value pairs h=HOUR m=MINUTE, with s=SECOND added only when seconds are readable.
h=12 m=7
